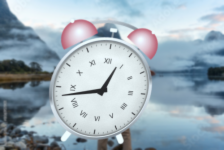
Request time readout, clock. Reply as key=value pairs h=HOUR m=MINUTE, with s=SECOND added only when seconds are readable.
h=12 m=43
